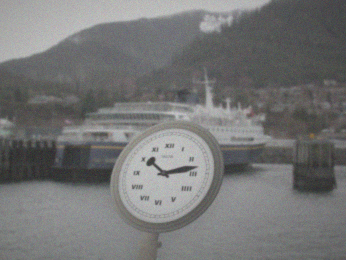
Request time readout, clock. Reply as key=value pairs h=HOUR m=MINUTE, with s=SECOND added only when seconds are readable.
h=10 m=13
